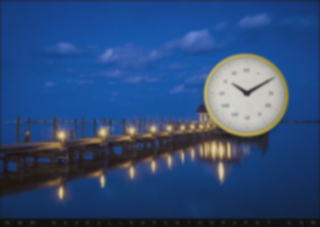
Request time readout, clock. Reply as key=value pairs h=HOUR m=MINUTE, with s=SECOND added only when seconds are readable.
h=10 m=10
